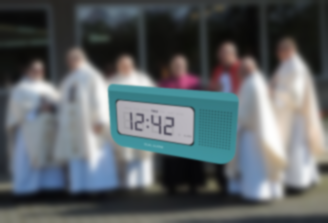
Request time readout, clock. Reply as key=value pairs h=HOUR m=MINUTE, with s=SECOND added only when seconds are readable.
h=12 m=42
